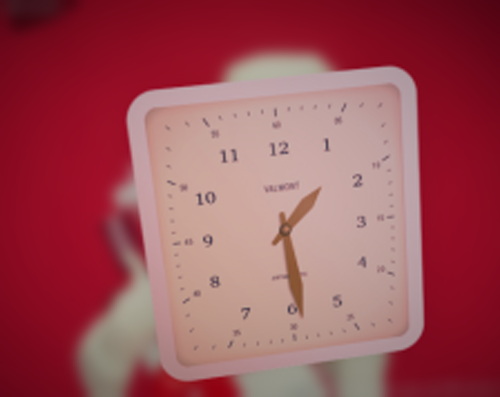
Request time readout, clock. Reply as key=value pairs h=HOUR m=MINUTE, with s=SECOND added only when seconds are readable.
h=1 m=29
